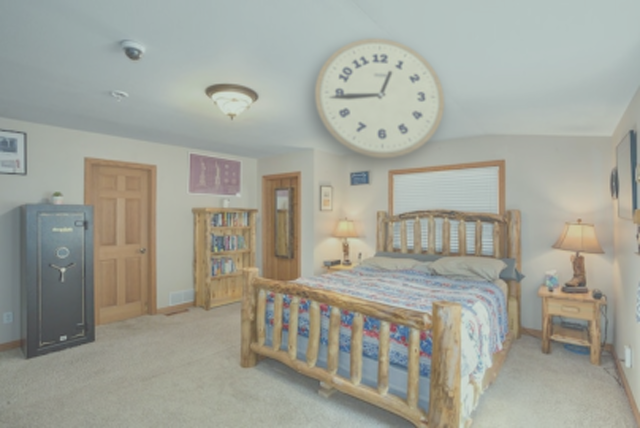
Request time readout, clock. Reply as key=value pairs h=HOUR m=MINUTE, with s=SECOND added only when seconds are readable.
h=12 m=44
